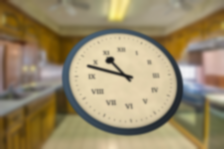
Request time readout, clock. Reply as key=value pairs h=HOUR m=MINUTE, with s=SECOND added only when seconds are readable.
h=10 m=48
